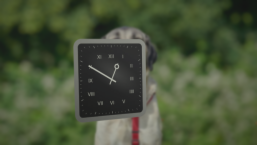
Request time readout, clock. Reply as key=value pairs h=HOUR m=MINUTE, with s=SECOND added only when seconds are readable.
h=12 m=50
